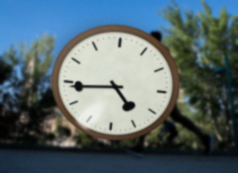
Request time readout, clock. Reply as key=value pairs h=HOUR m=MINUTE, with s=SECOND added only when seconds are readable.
h=4 m=44
